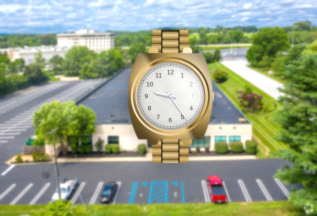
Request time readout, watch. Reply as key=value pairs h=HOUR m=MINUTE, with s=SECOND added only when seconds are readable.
h=9 m=24
